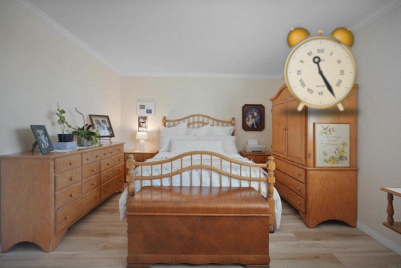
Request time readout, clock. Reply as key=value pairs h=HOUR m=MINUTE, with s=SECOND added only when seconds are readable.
h=11 m=25
